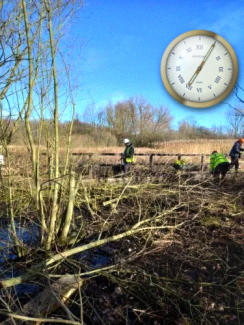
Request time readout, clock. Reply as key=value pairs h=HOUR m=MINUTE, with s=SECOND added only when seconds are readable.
h=7 m=5
